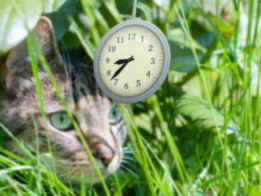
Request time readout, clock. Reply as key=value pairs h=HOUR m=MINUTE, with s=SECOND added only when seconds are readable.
h=8 m=37
